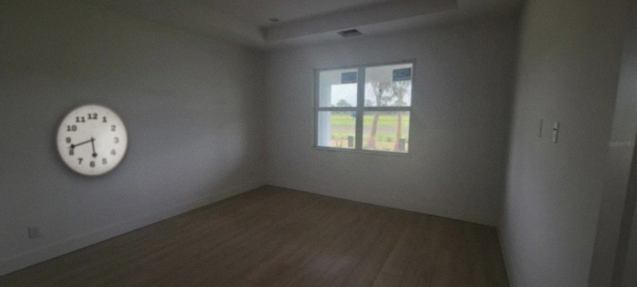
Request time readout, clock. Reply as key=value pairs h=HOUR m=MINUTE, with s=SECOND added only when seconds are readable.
h=5 m=42
